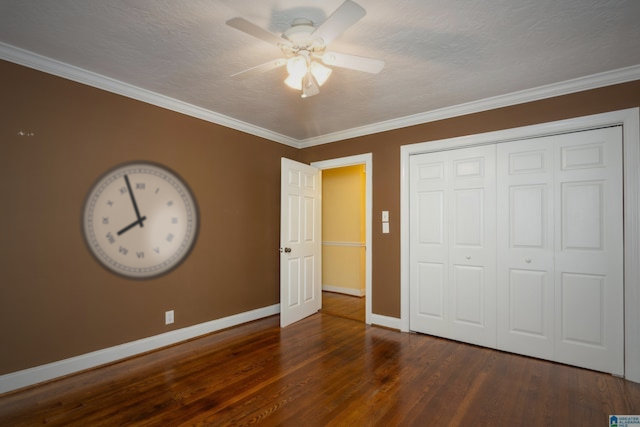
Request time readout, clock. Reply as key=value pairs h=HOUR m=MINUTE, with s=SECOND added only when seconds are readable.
h=7 m=57
